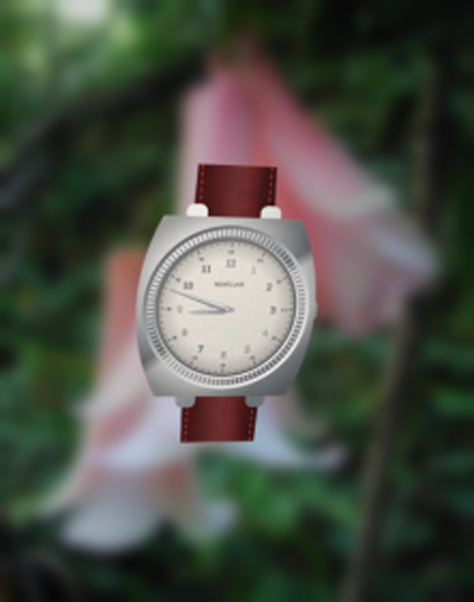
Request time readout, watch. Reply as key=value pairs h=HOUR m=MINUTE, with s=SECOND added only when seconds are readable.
h=8 m=48
